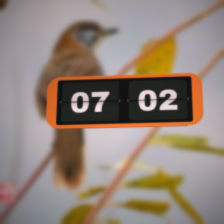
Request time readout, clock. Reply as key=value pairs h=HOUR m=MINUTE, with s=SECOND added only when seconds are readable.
h=7 m=2
